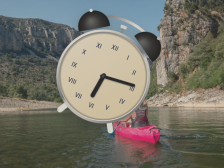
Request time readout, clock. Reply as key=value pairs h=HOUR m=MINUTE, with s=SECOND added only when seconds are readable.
h=6 m=14
